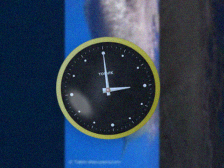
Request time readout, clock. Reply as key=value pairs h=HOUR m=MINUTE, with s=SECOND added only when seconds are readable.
h=3 m=0
